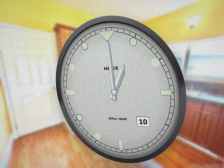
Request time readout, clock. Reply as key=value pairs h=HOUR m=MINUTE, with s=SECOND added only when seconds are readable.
h=1 m=0
